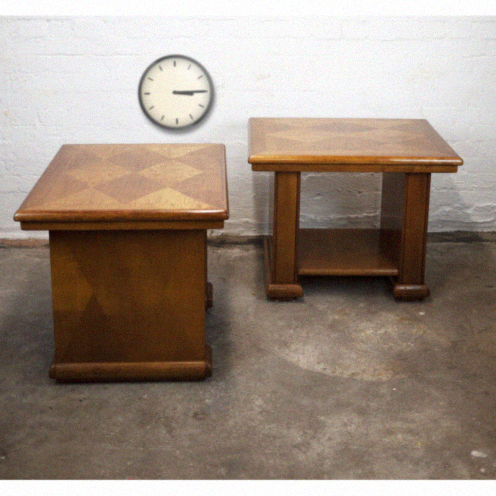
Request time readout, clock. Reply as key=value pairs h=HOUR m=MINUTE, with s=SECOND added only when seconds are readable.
h=3 m=15
